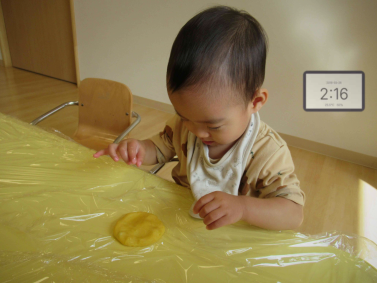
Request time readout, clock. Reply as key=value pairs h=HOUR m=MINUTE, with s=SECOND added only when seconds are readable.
h=2 m=16
